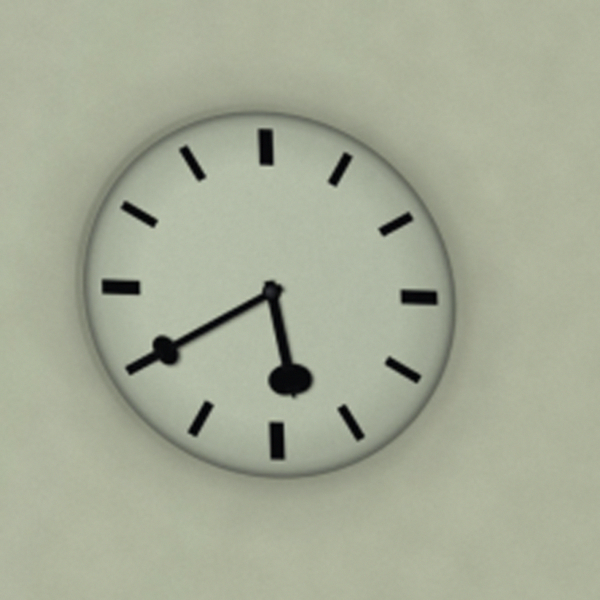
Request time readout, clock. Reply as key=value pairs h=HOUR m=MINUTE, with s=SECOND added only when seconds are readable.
h=5 m=40
